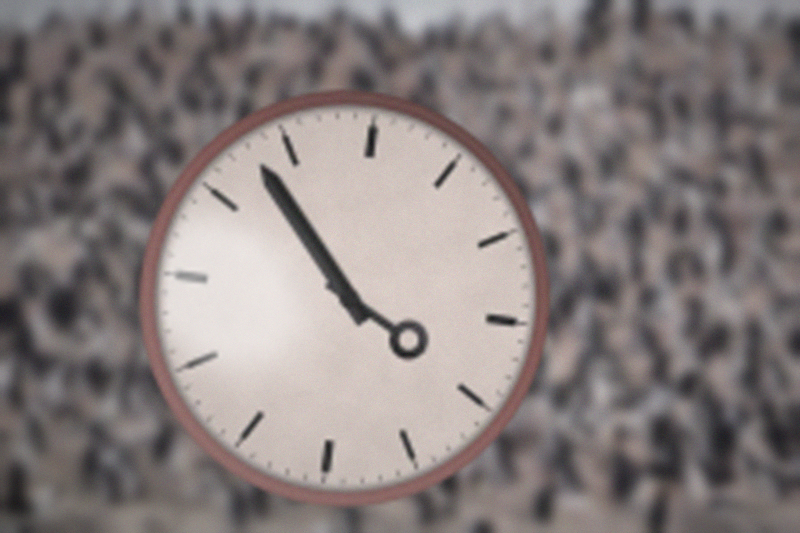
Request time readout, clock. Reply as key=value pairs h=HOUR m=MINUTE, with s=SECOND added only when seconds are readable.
h=3 m=53
